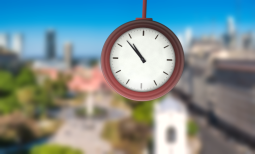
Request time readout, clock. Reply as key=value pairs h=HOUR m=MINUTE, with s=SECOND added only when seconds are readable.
h=10 m=53
